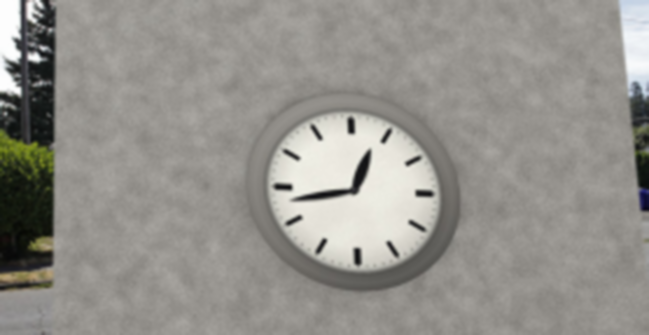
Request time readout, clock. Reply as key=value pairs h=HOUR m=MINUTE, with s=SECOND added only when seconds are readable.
h=12 m=43
